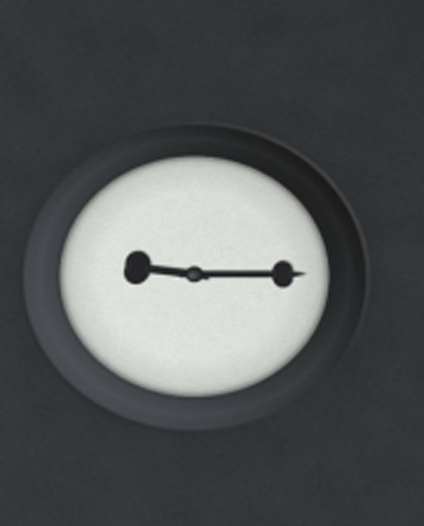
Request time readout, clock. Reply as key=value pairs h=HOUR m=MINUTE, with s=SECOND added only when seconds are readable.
h=9 m=15
